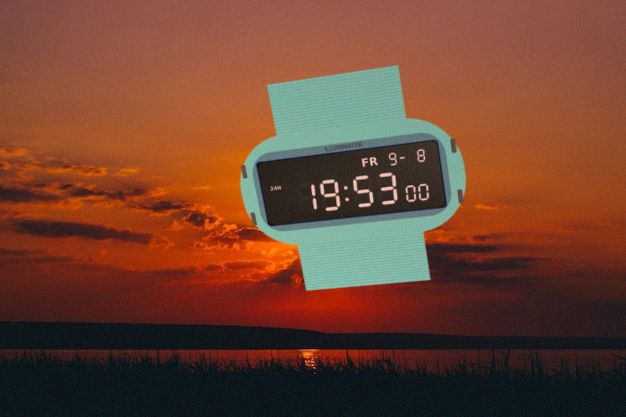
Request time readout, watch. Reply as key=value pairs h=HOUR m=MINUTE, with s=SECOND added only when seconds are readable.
h=19 m=53 s=0
